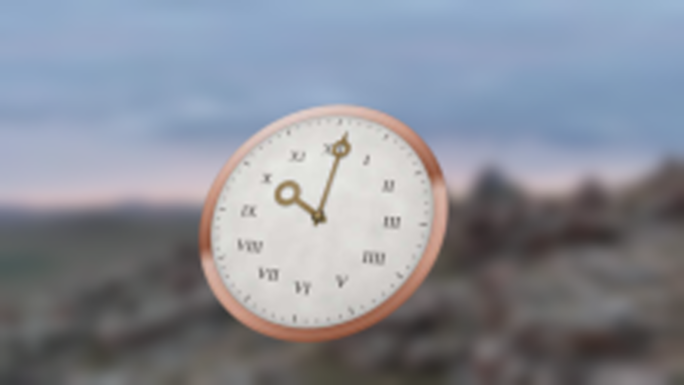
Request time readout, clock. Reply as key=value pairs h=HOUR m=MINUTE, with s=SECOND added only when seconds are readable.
h=10 m=1
